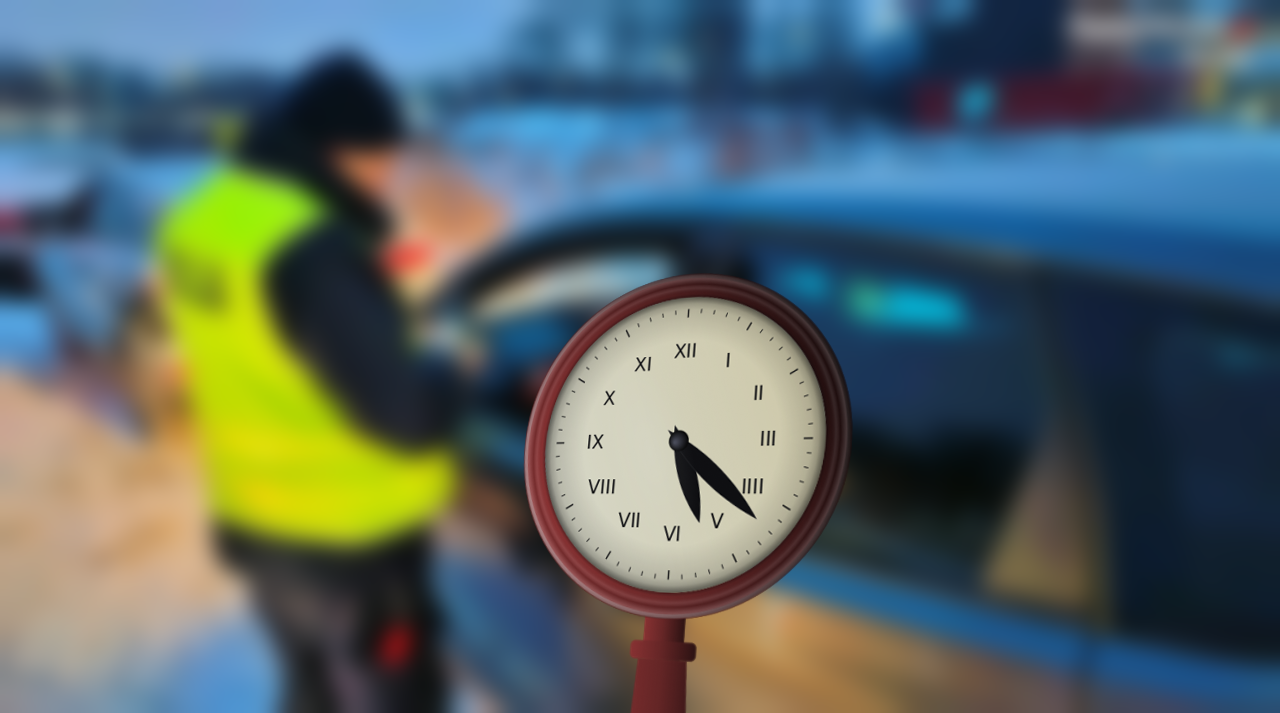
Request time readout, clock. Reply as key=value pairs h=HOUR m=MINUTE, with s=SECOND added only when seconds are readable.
h=5 m=22
